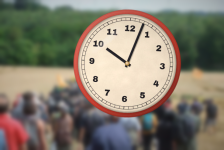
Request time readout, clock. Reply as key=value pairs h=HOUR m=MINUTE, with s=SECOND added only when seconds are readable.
h=10 m=3
